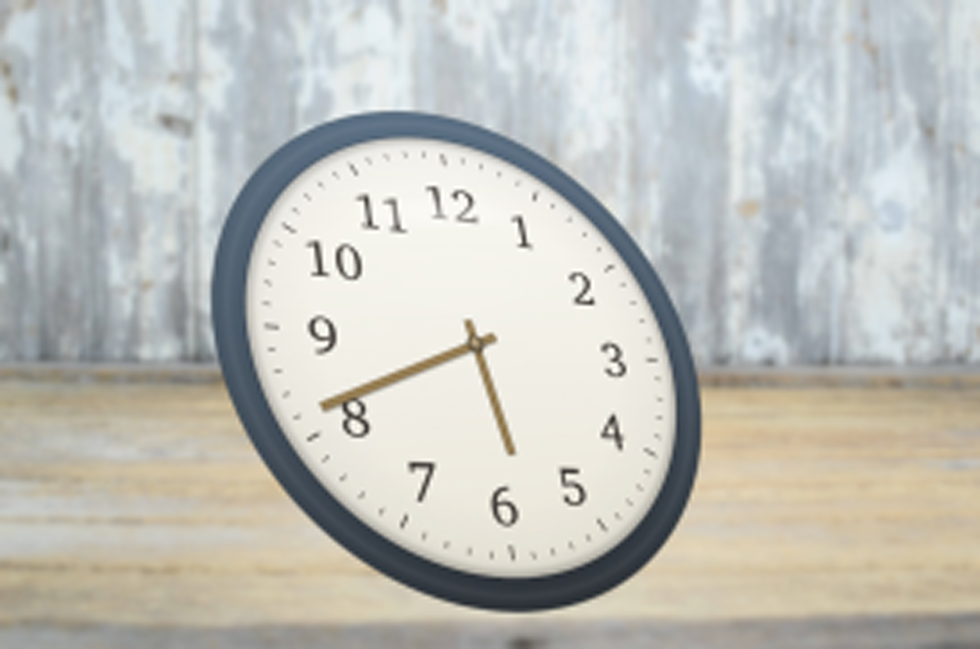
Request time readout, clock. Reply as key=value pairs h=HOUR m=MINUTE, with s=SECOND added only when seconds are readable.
h=5 m=41
